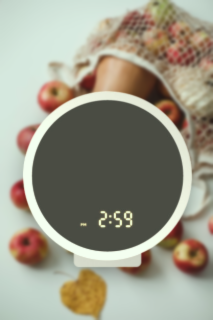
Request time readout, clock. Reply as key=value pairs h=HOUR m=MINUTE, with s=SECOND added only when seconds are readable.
h=2 m=59
